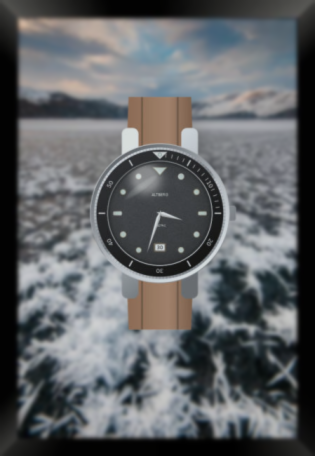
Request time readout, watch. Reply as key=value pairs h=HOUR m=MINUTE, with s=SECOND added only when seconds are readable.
h=3 m=33
